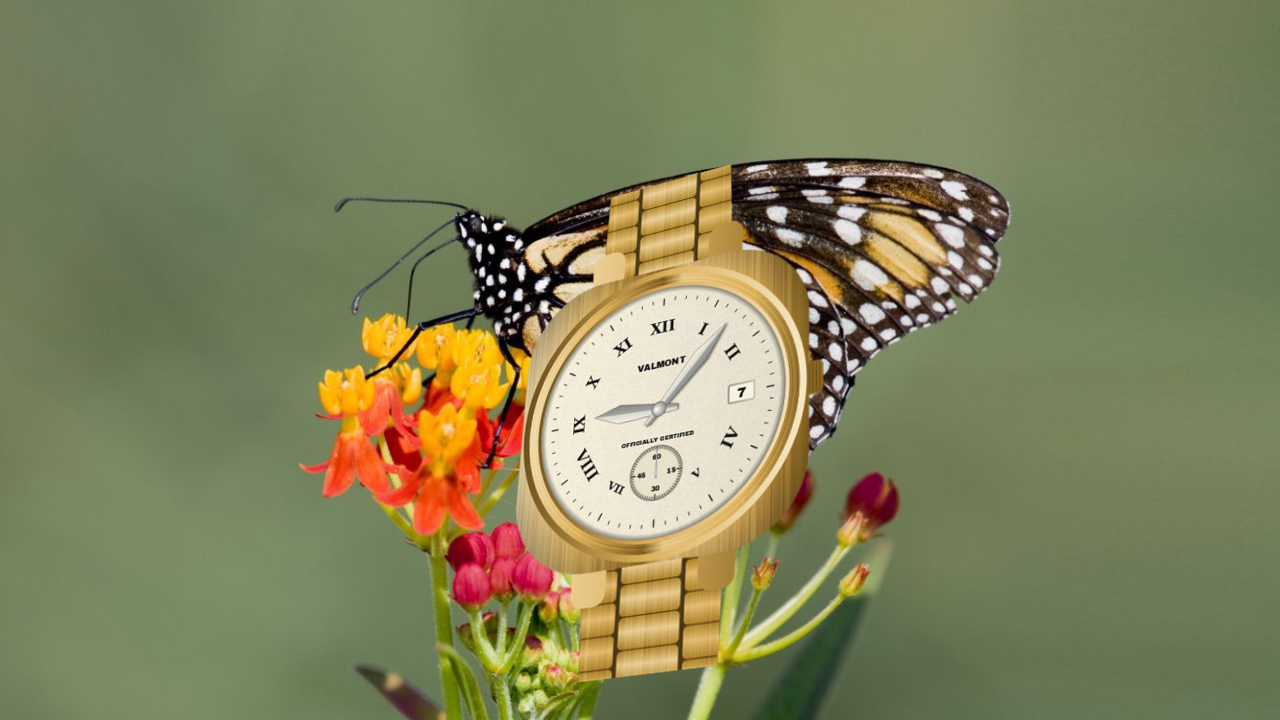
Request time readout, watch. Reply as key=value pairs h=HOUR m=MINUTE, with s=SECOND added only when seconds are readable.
h=9 m=7
